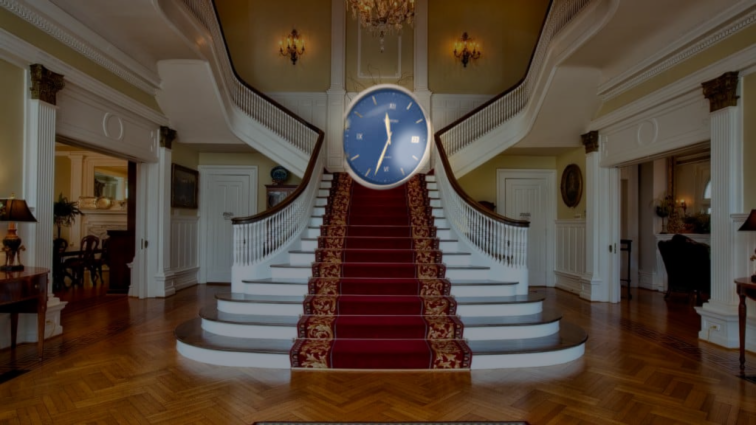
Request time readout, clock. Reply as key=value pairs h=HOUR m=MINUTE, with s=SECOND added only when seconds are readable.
h=11 m=33
